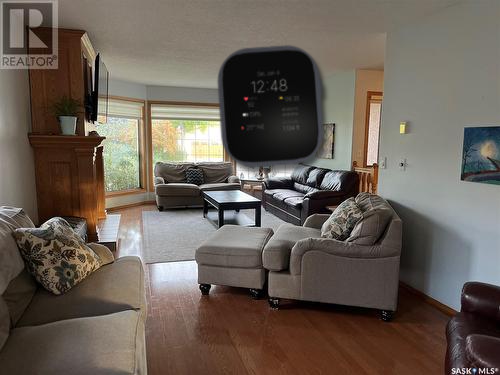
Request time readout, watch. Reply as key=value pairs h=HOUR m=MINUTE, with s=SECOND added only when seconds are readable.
h=12 m=48
